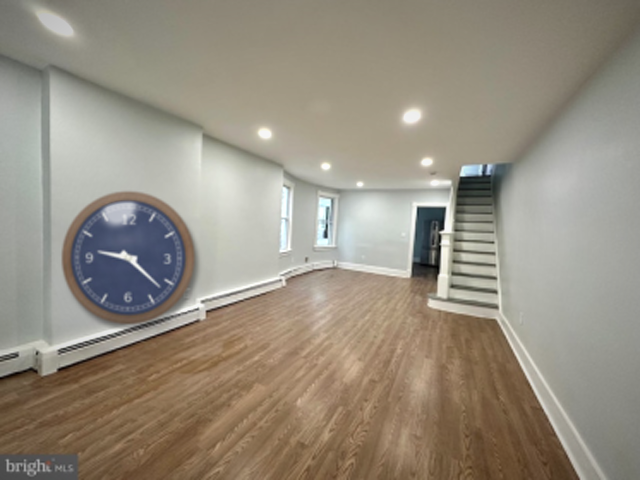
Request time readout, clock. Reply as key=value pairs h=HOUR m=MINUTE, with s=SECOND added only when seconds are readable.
h=9 m=22
